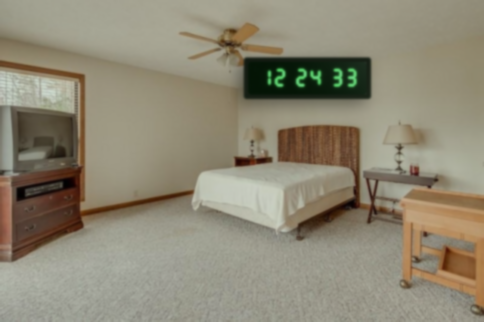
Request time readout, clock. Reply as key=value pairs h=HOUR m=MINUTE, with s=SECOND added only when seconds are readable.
h=12 m=24 s=33
